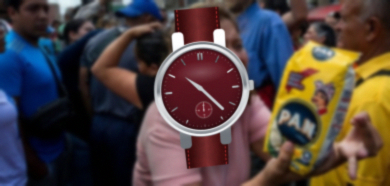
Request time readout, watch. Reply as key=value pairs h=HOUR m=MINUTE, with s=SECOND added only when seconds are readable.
h=10 m=23
